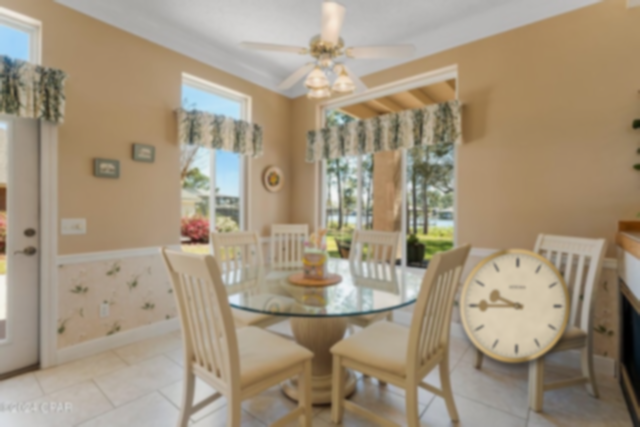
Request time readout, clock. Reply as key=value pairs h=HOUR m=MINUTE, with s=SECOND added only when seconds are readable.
h=9 m=45
